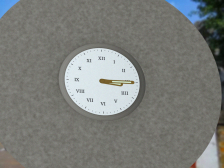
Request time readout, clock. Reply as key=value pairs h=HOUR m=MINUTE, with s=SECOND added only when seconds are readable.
h=3 m=15
